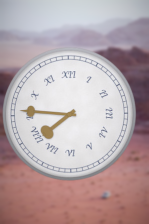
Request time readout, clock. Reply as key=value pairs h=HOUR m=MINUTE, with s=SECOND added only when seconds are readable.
h=7 m=46
